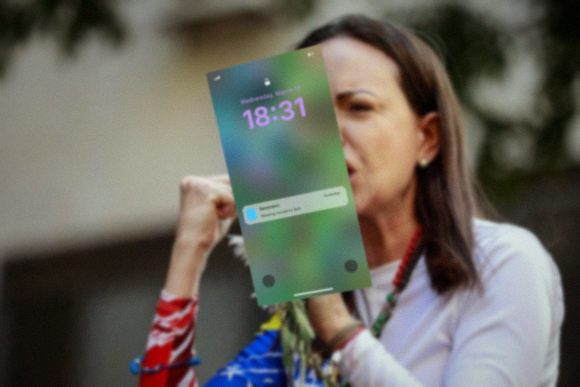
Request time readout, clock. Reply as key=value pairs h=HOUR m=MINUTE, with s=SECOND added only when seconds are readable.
h=18 m=31
